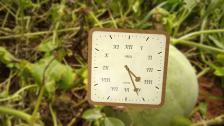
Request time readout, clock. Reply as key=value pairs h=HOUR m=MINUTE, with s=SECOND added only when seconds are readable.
h=4 m=26
